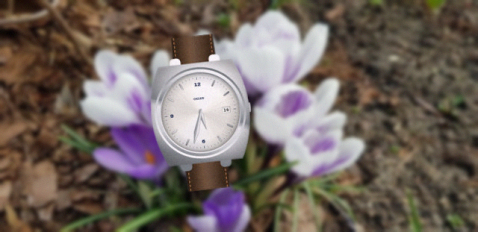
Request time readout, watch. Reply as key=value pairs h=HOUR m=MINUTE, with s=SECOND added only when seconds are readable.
h=5 m=33
